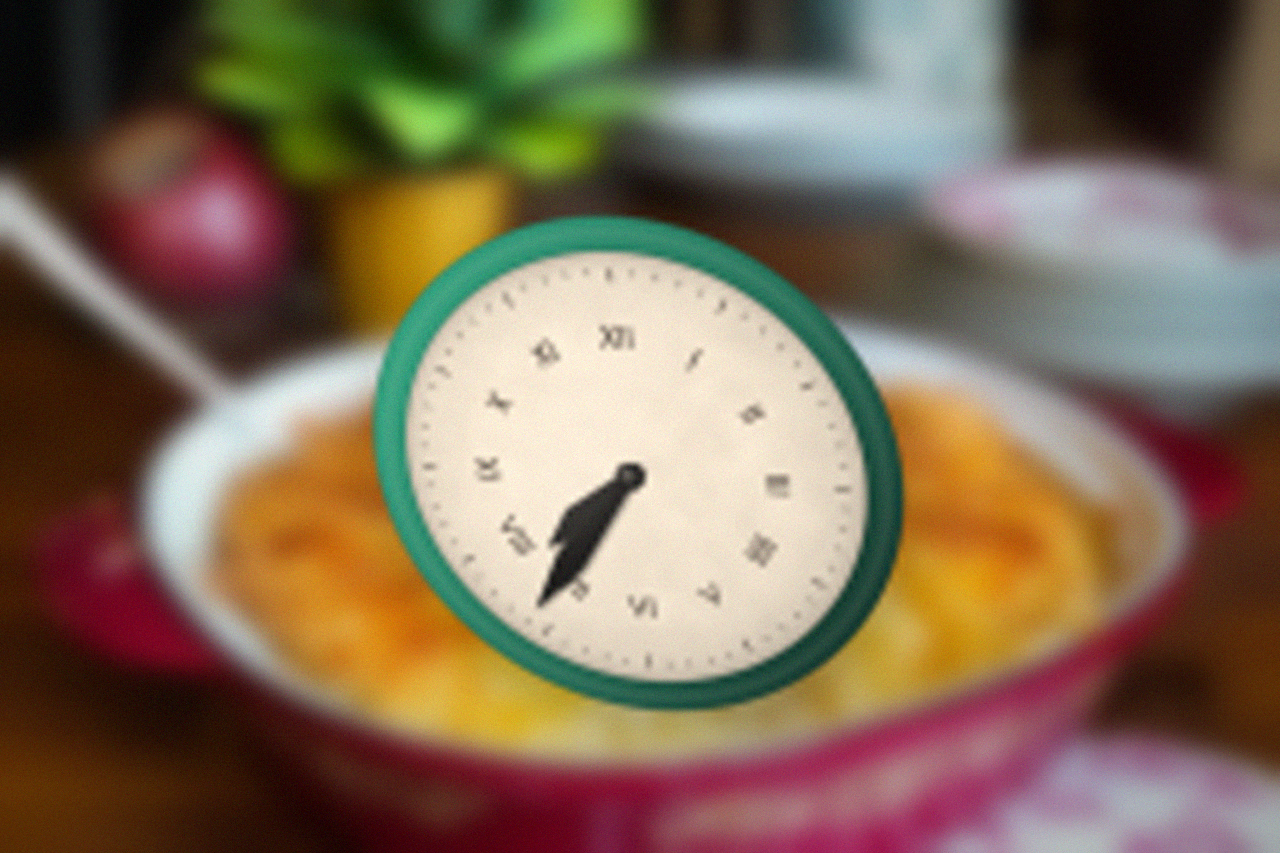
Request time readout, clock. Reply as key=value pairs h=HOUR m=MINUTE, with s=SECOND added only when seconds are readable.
h=7 m=36
